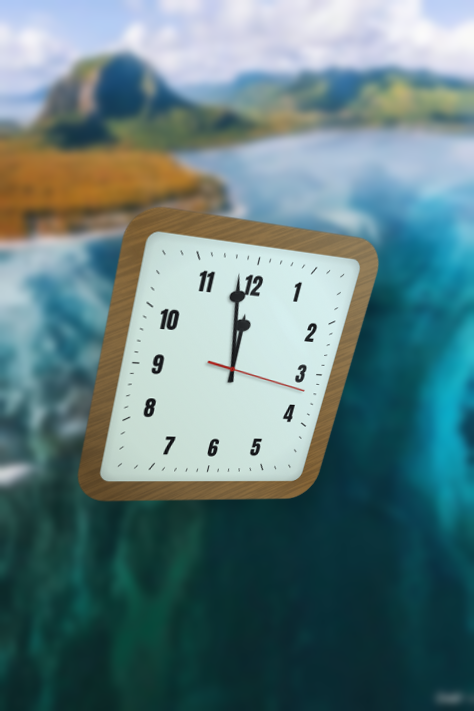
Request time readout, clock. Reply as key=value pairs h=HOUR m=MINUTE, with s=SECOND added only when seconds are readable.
h=11 m=58 s=17
